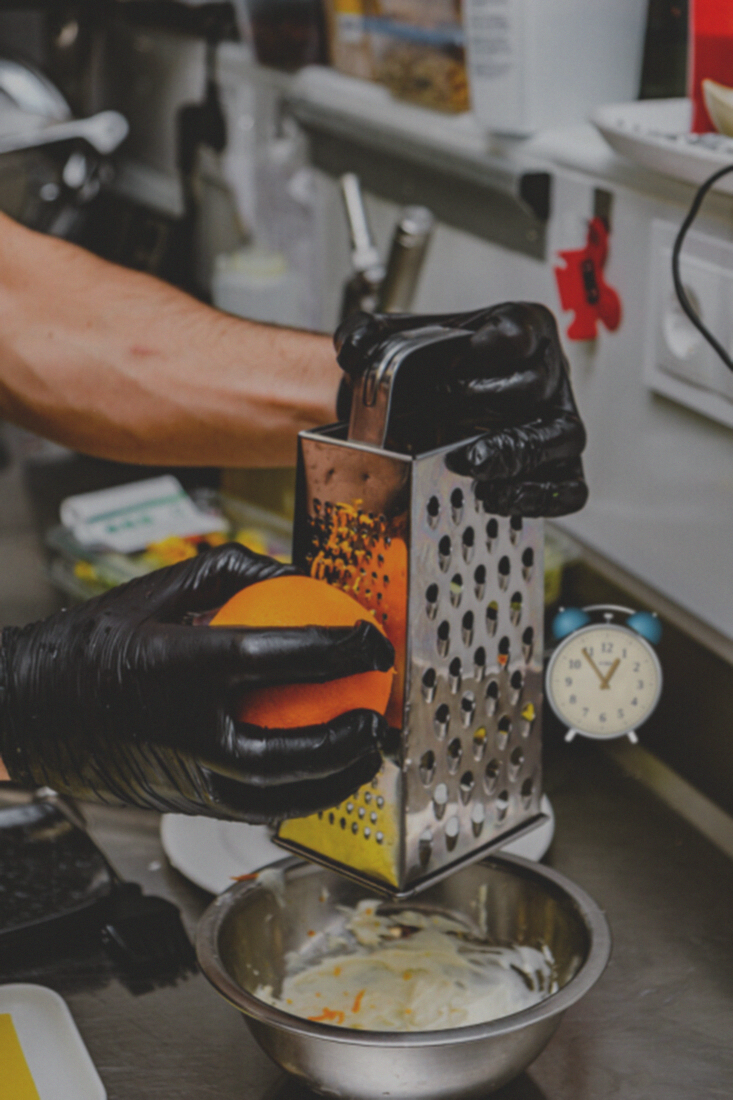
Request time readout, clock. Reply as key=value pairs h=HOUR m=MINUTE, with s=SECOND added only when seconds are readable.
h=12 m=54
